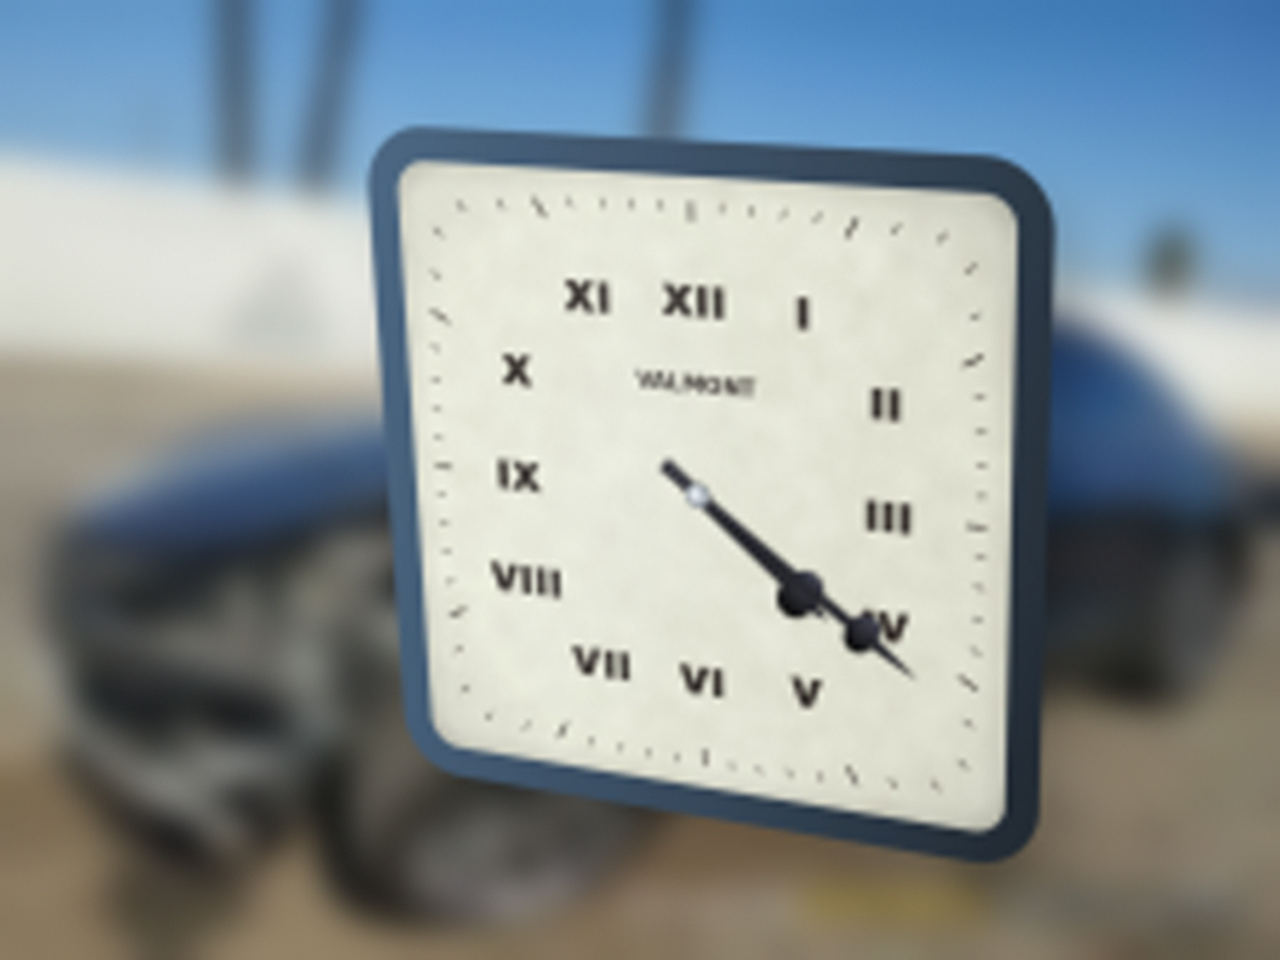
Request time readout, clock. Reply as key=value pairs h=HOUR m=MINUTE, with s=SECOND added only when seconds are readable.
h=4 m=21
